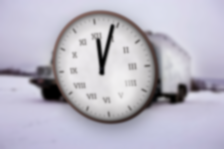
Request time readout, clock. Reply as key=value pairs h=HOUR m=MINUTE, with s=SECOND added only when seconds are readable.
h=12 m=4
